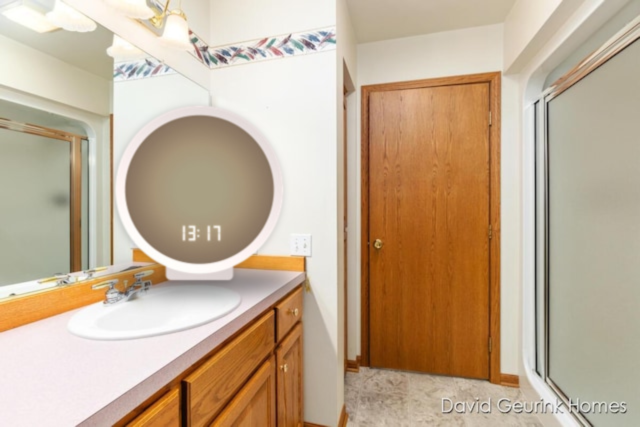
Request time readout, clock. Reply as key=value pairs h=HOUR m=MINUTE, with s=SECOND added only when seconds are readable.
h=13 m=17
